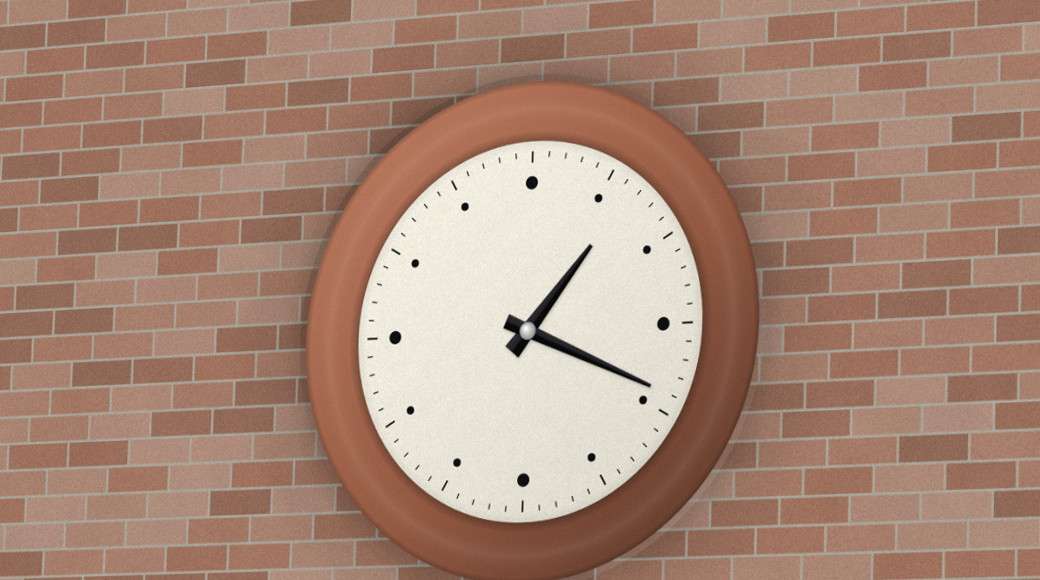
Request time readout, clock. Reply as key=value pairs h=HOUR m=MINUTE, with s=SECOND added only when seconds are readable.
h=1 m=19
